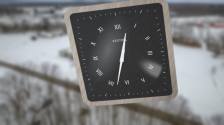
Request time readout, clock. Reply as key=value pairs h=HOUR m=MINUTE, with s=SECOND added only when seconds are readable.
h=12 m=33
